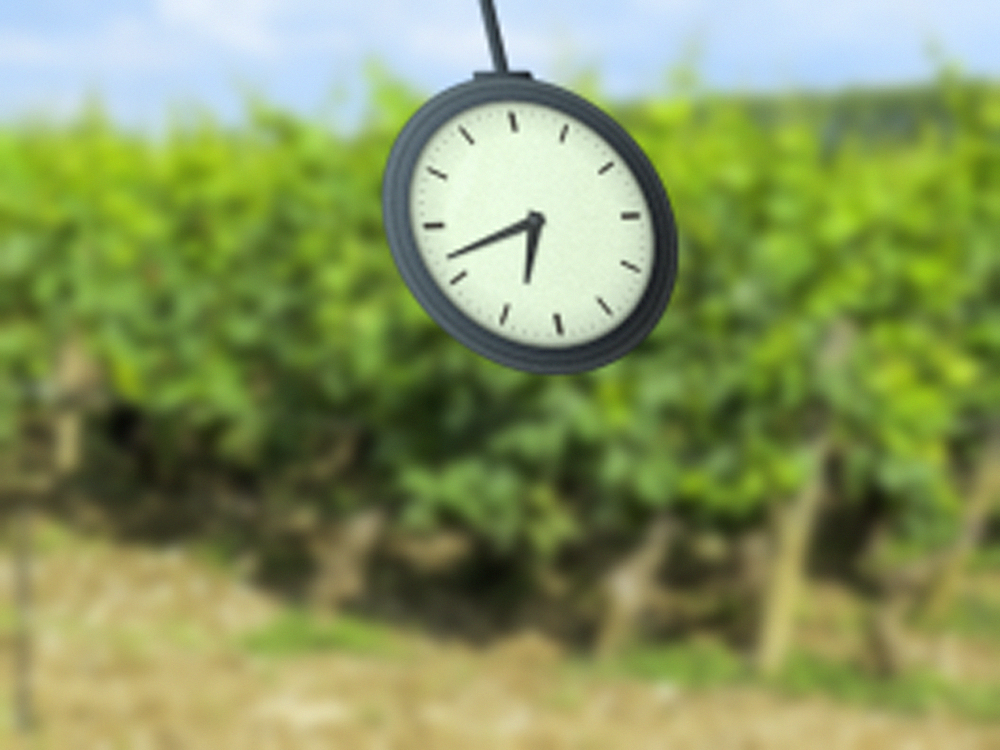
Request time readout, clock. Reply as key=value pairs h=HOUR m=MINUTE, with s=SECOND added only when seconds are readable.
h=6 m=42
